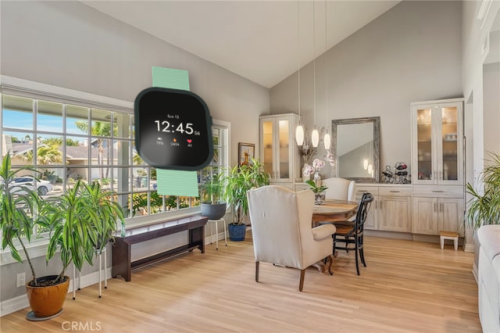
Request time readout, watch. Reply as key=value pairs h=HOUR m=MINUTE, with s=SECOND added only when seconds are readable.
h=12 m=45
